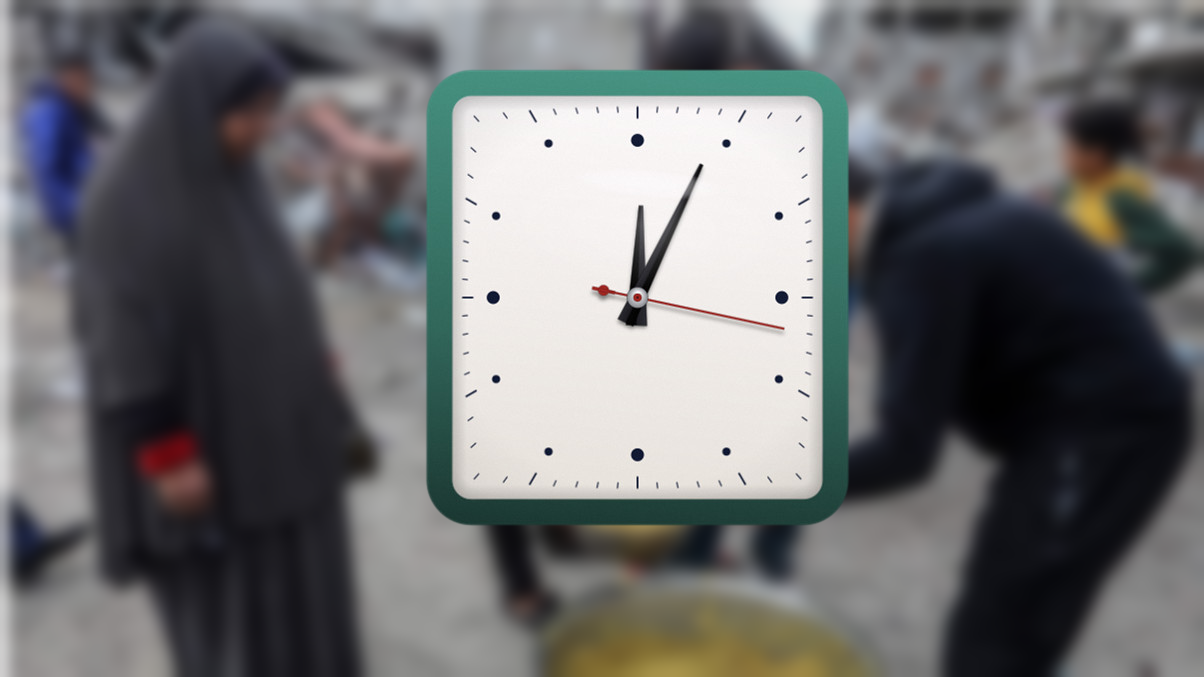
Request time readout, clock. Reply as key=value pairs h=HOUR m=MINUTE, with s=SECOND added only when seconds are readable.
h=12 m=4 s=17
